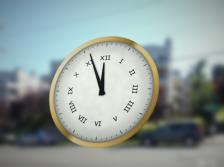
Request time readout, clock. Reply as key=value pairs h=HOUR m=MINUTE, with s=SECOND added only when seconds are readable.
h=11 m=56
